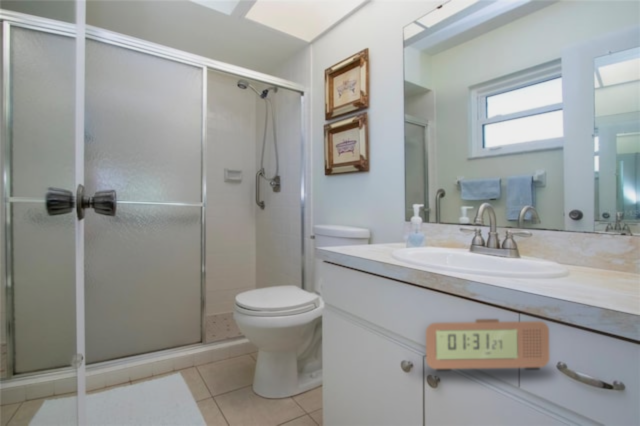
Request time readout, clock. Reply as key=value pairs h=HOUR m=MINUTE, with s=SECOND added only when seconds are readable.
h=1 m=31
